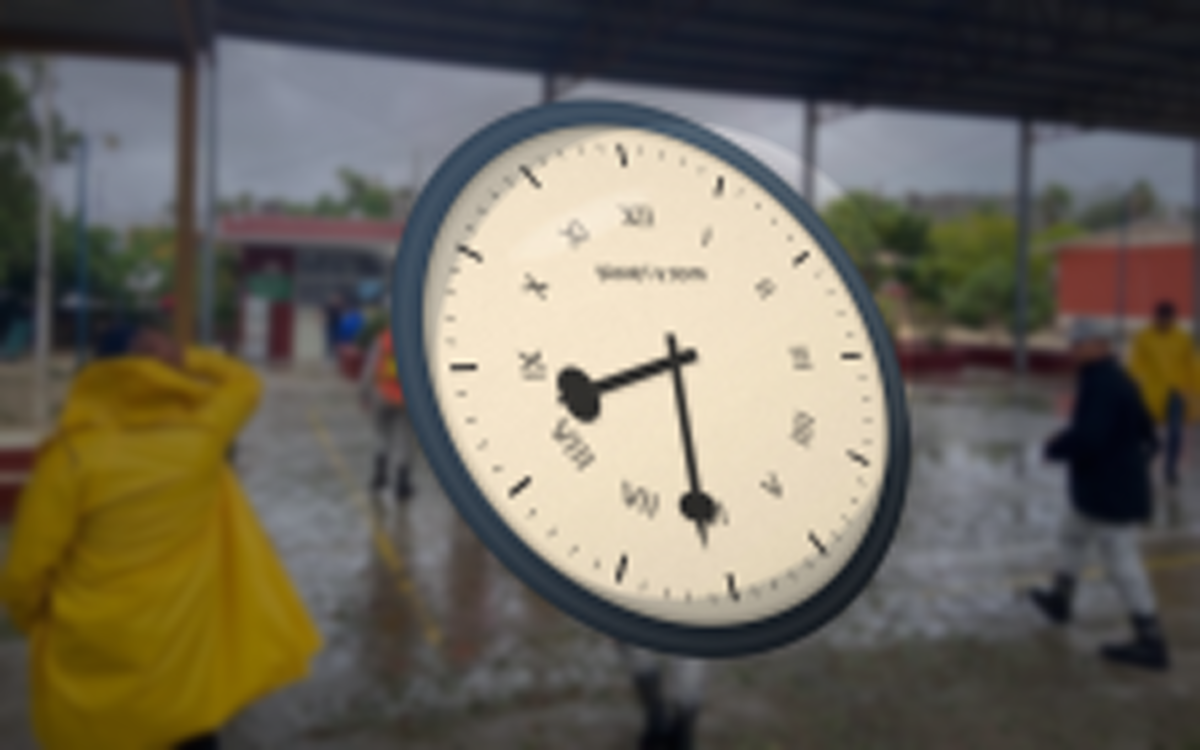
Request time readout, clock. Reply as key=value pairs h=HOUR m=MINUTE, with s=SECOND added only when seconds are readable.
h=8 m=31
